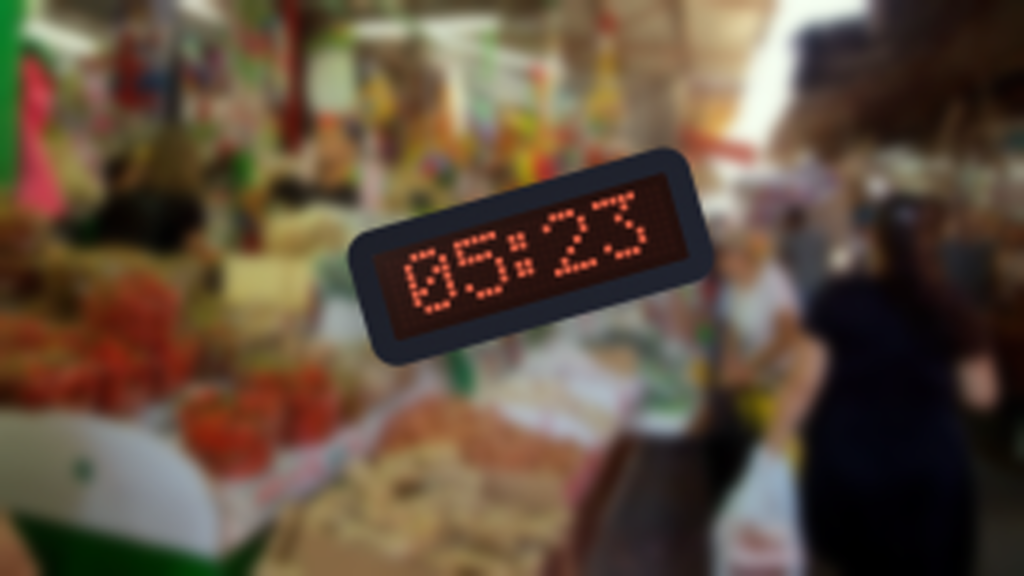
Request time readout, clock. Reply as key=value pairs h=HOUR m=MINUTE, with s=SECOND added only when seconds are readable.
h=5 m=23
